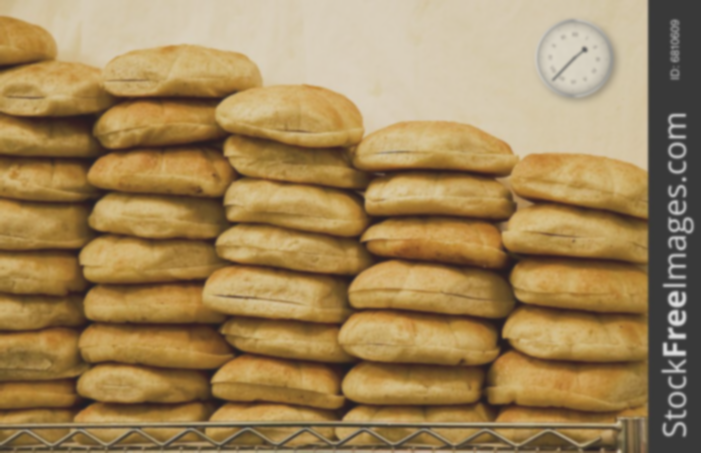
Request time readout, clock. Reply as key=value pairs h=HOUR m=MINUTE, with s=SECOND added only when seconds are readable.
h=1 m=37
